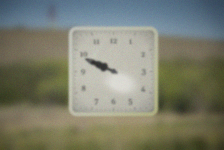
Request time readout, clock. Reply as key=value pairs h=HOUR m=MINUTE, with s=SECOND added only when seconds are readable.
h=9 m=49
